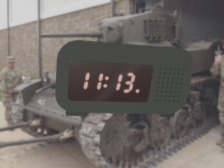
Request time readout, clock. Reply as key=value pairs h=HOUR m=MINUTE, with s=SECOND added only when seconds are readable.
h=11 m=13
